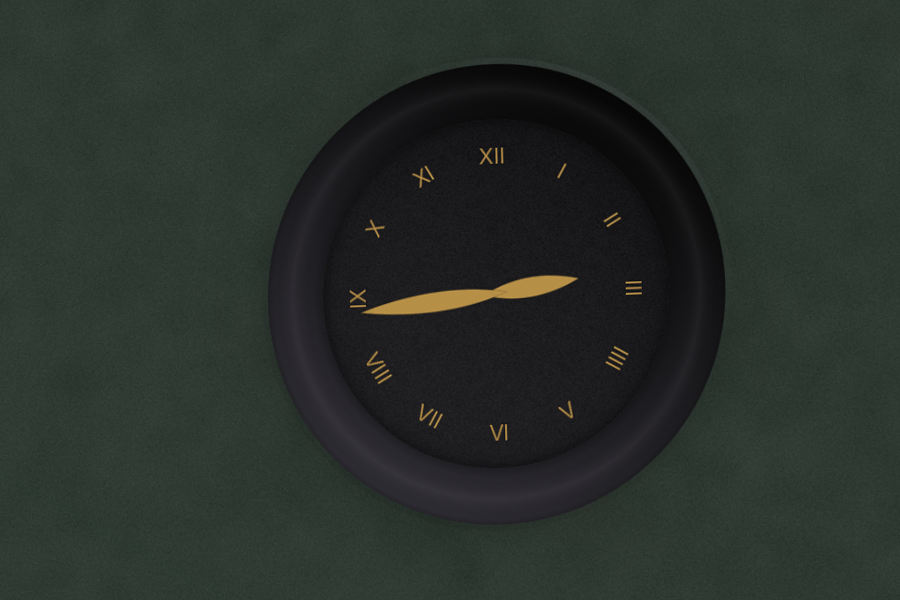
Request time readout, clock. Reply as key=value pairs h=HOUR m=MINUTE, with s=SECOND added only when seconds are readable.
h=2 m=44
